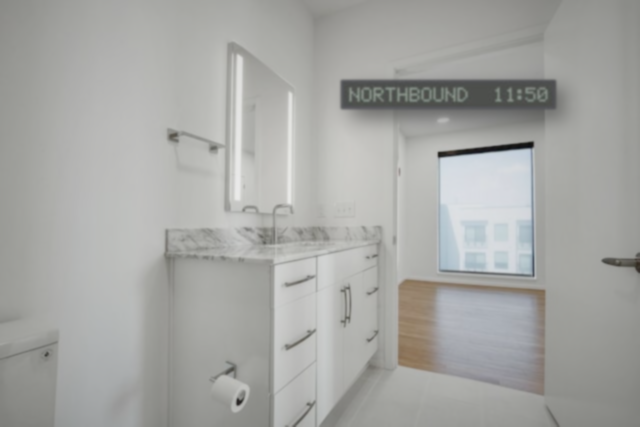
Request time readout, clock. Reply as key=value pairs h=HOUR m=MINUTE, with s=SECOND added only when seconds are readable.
h=11 m=50
